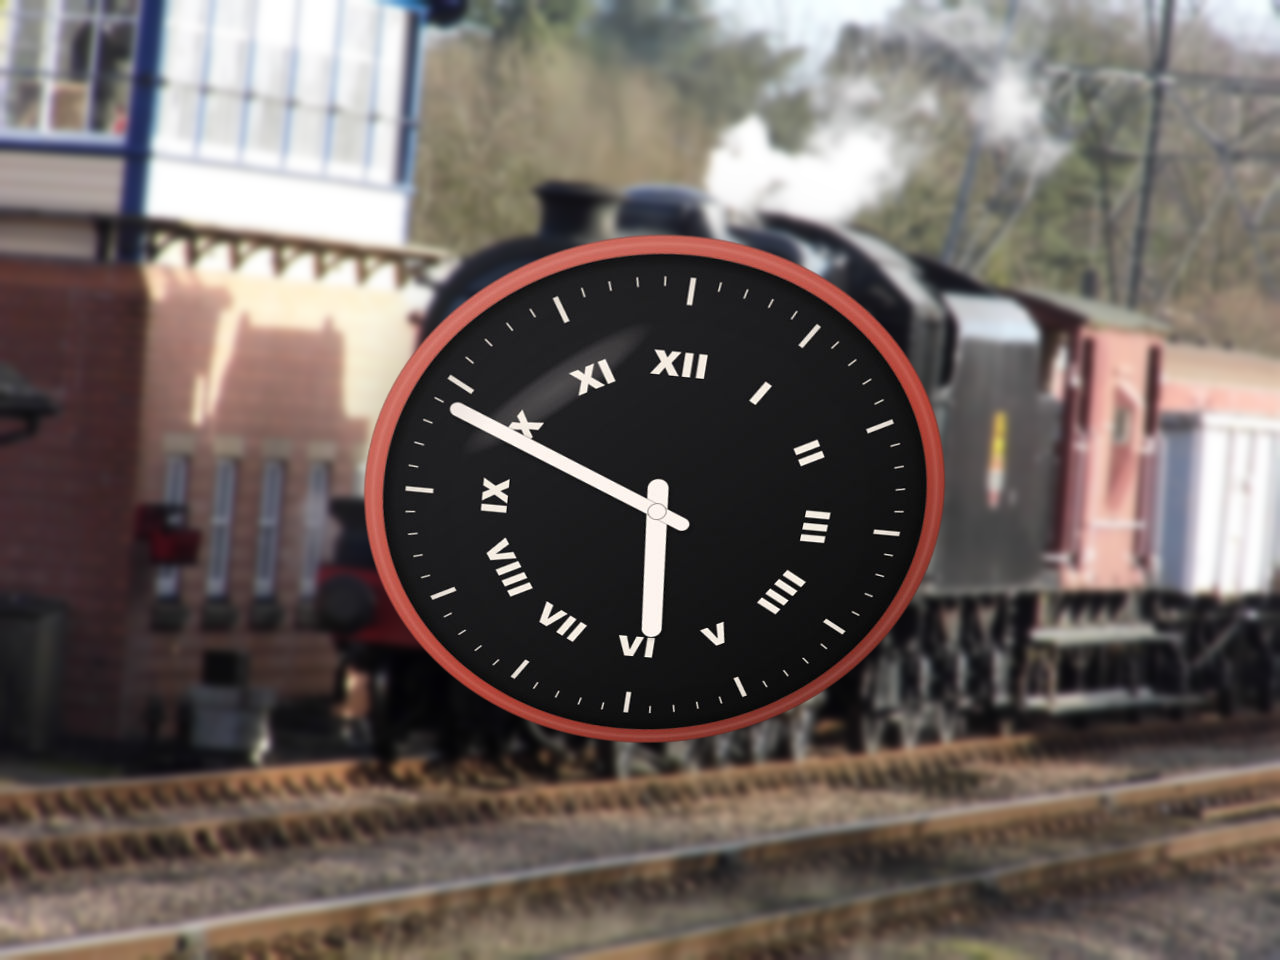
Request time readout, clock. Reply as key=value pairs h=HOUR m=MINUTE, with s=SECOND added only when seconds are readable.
h=5 m=49
